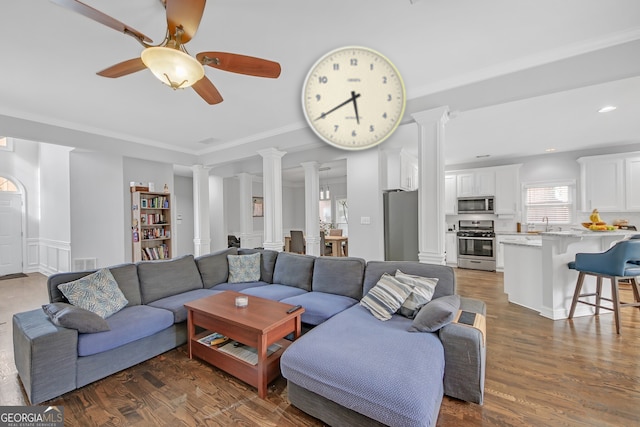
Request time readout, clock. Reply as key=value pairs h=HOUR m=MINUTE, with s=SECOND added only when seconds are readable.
h=5 m=40
